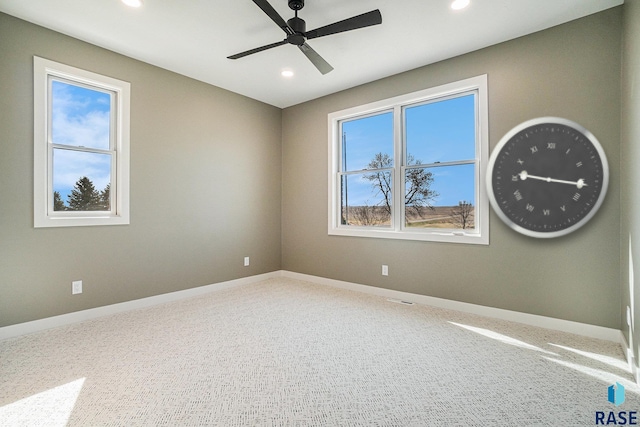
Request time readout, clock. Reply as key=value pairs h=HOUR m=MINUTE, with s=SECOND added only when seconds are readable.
h=9 m=16
